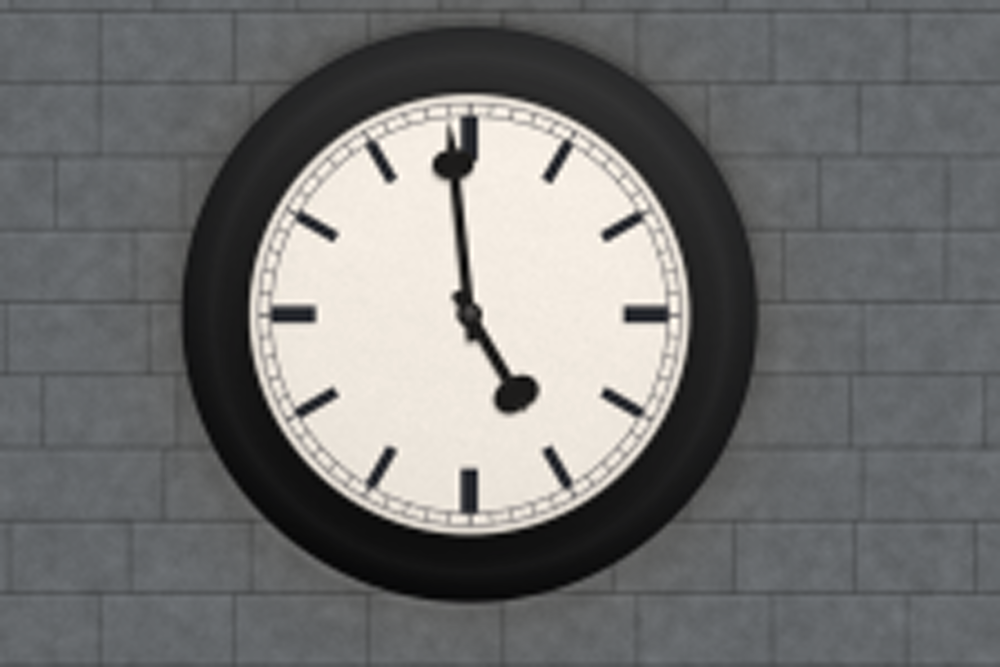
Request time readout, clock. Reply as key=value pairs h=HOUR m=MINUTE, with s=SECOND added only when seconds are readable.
h=4 m=59
